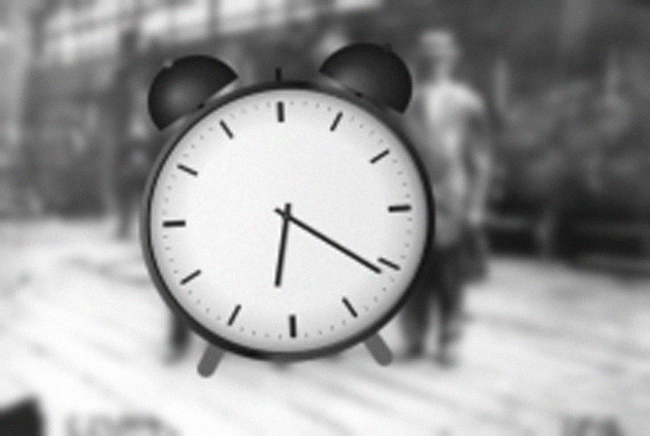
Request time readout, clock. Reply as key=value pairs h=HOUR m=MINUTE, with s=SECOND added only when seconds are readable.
h=6 m=21
